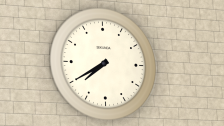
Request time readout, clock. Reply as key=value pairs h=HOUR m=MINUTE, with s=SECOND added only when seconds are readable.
h=7 m=40
